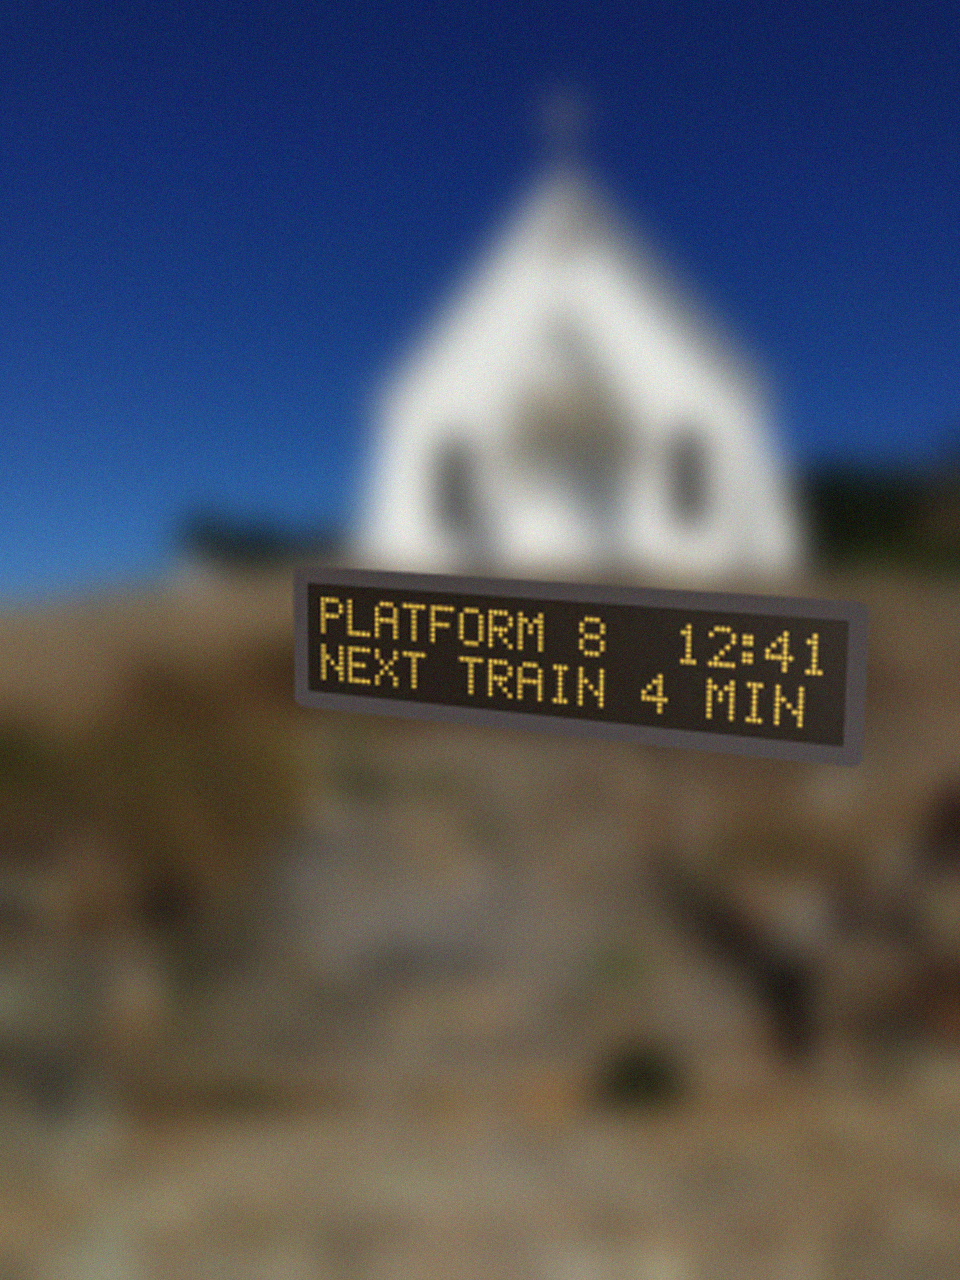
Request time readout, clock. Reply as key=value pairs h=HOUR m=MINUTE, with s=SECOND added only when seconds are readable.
h=12 m=41
